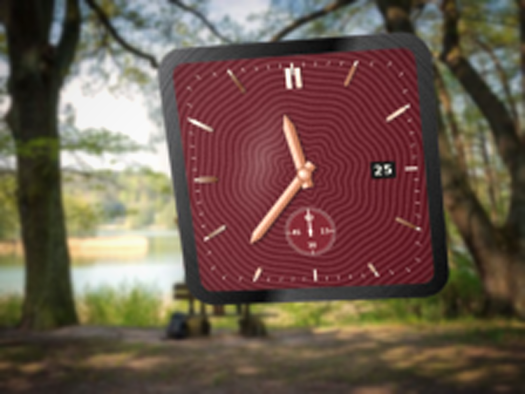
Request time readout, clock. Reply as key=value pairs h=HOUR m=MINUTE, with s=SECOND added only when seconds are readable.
h=11 m=37
